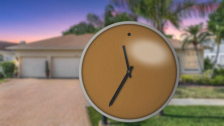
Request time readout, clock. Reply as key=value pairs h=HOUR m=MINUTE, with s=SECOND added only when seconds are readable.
h=11 m=35
